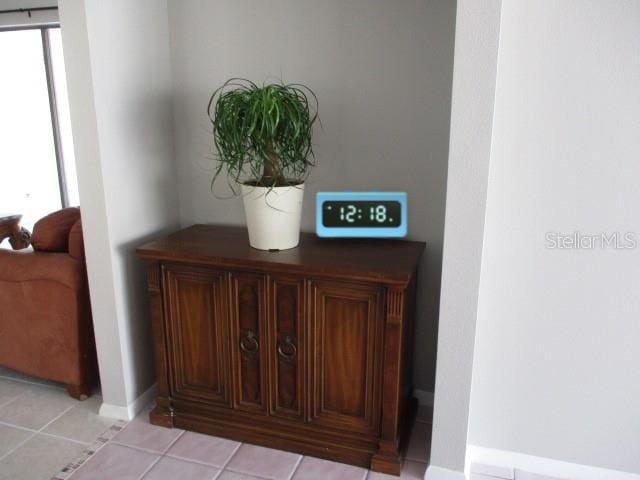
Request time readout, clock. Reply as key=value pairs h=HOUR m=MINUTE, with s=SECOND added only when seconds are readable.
h=12 m=18
